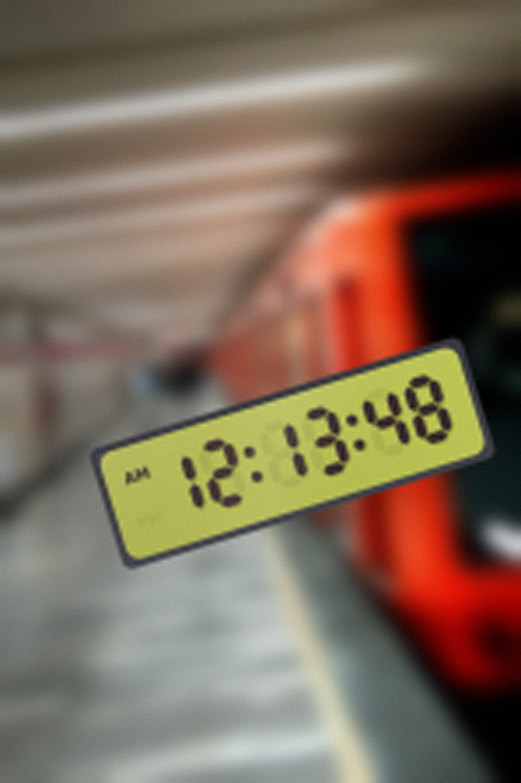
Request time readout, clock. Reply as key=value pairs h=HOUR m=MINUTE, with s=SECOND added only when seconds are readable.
h=12 m=13 s=48
